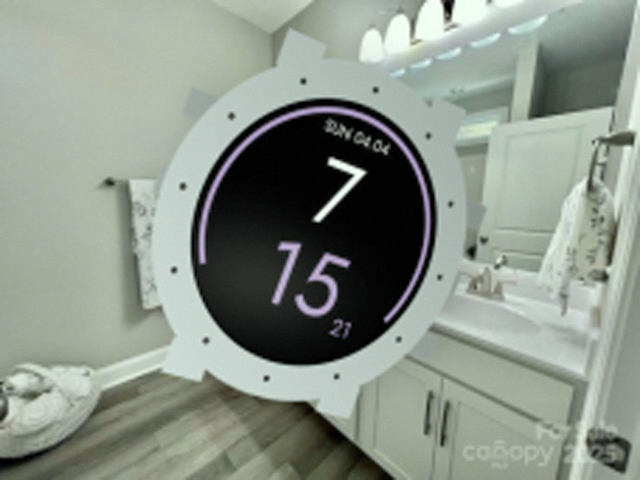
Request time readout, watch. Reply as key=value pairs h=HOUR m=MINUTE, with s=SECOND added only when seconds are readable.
h=7 m=15 s=21
